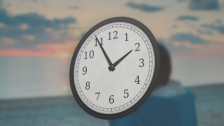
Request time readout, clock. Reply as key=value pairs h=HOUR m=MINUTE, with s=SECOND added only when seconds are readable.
h=1 m=55
